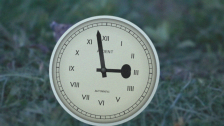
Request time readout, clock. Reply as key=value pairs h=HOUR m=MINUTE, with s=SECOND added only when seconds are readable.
h=2 m=58
